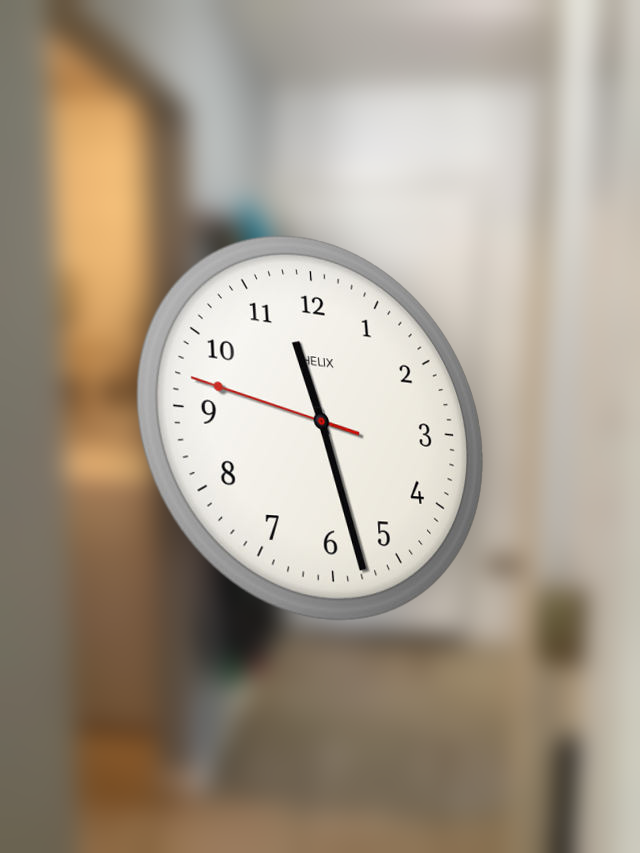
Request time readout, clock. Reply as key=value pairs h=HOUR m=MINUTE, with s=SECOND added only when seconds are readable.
h=11 m=27 s=47
